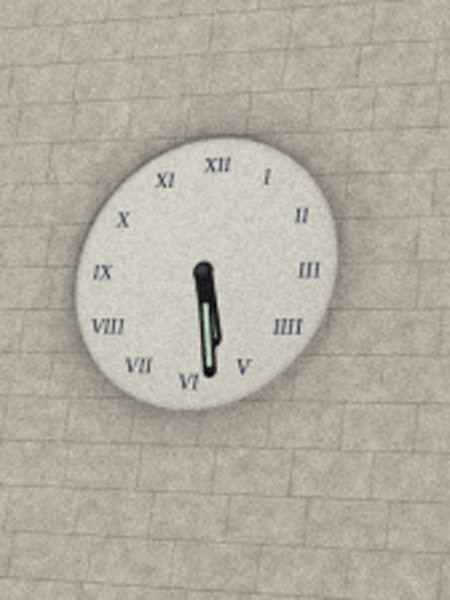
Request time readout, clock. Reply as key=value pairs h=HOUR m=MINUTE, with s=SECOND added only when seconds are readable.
h=5 m=28
